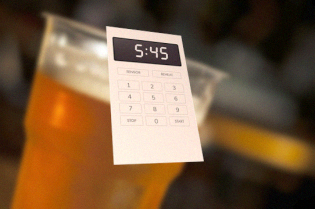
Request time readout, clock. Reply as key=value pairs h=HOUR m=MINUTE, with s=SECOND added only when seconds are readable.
h=5 m=45
